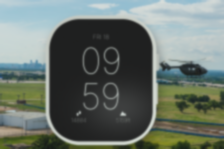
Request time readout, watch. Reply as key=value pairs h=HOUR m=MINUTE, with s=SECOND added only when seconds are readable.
h=9 m=59
